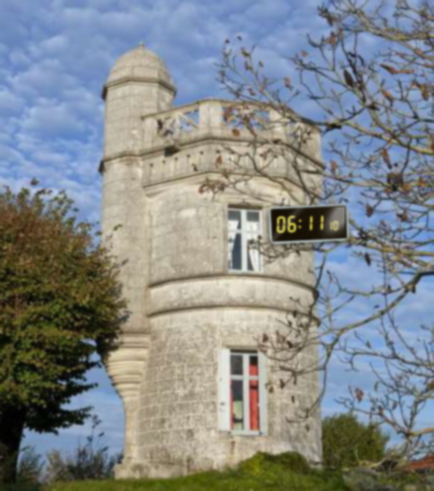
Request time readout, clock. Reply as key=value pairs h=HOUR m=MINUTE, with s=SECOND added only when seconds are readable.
h=6 m=11
